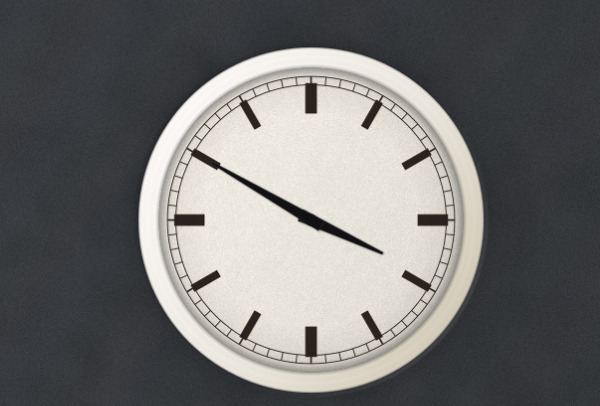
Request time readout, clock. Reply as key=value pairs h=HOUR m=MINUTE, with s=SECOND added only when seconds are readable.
h=3 m=50
